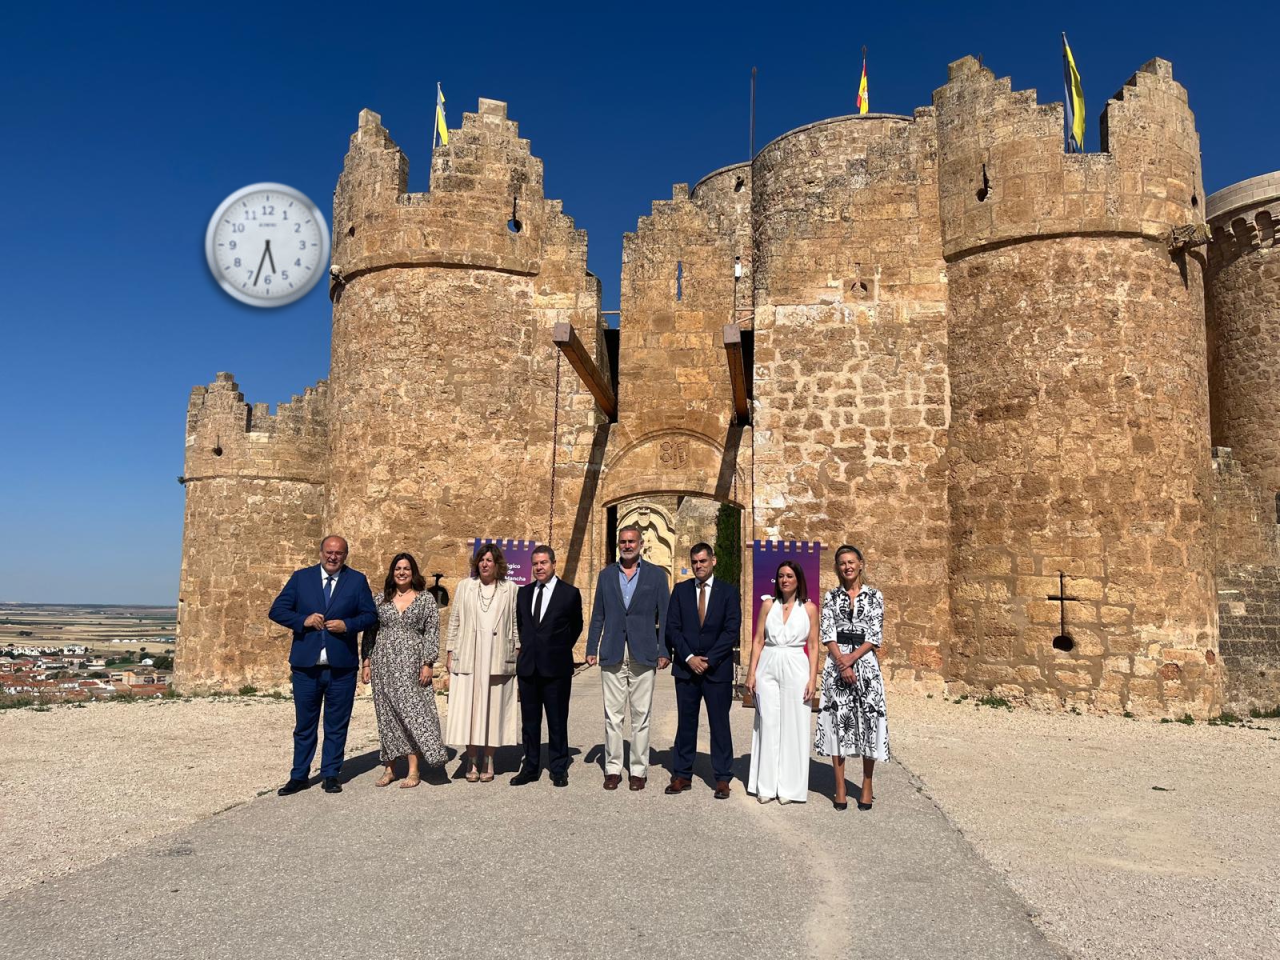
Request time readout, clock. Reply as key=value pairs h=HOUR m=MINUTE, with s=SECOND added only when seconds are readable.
h=5 m=33
